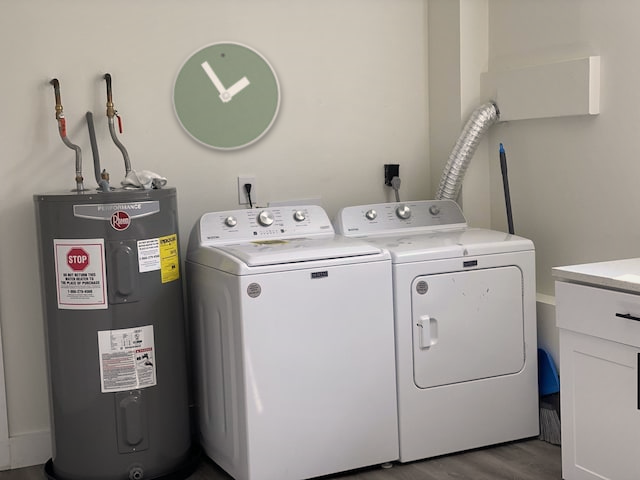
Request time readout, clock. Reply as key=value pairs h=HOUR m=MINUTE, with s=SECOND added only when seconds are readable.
h=1 m=55
